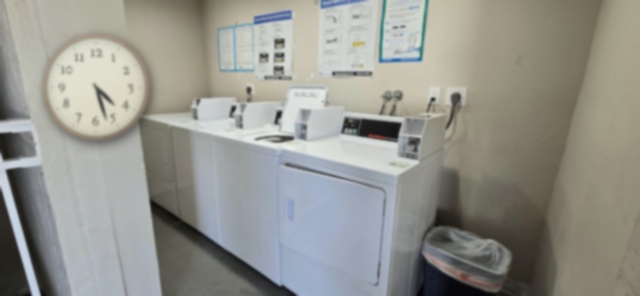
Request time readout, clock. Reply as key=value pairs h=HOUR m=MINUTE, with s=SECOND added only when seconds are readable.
h=4 m=27
